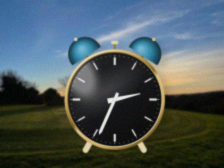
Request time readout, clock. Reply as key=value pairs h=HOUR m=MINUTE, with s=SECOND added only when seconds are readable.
h=2 m=34
